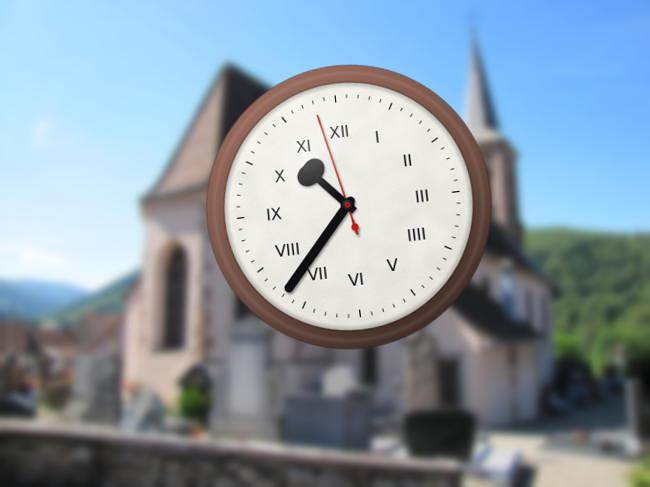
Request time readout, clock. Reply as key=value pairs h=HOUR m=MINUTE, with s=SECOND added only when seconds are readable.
h=10 m=36 s=58
